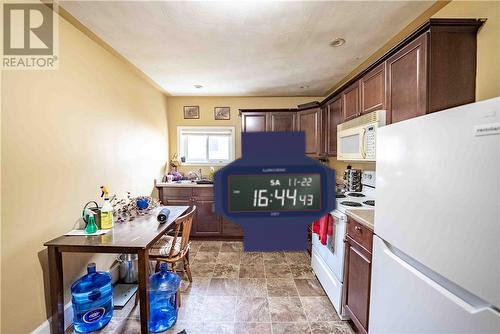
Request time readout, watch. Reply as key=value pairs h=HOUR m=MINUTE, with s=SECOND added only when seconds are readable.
h=16 m=44 s=43
